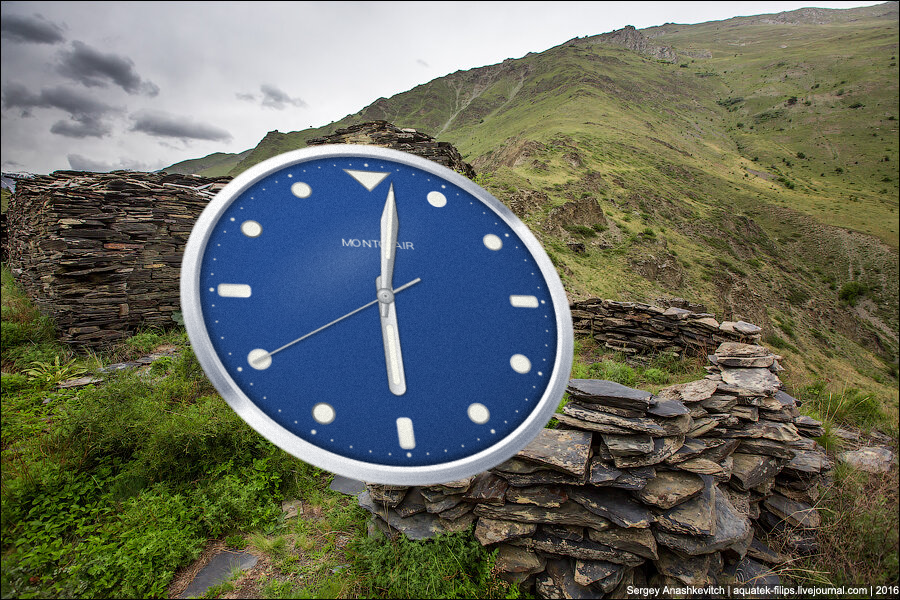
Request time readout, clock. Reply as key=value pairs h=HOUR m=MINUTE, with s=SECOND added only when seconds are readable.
h=6 m=1 s=40
